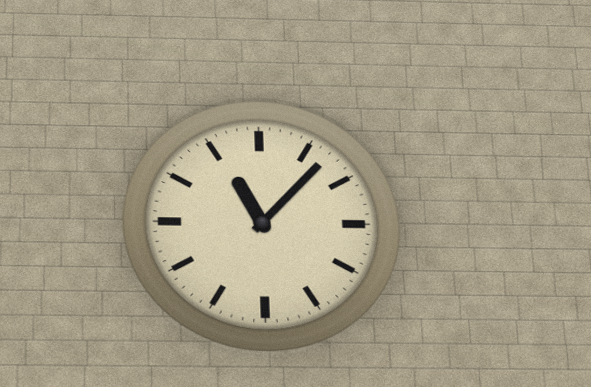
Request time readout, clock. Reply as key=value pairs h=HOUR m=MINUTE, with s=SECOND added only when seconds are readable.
h=11 m=7
